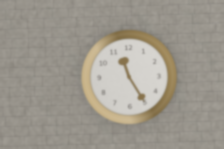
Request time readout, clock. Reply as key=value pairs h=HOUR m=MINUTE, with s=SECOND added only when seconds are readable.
h=11 m=25
